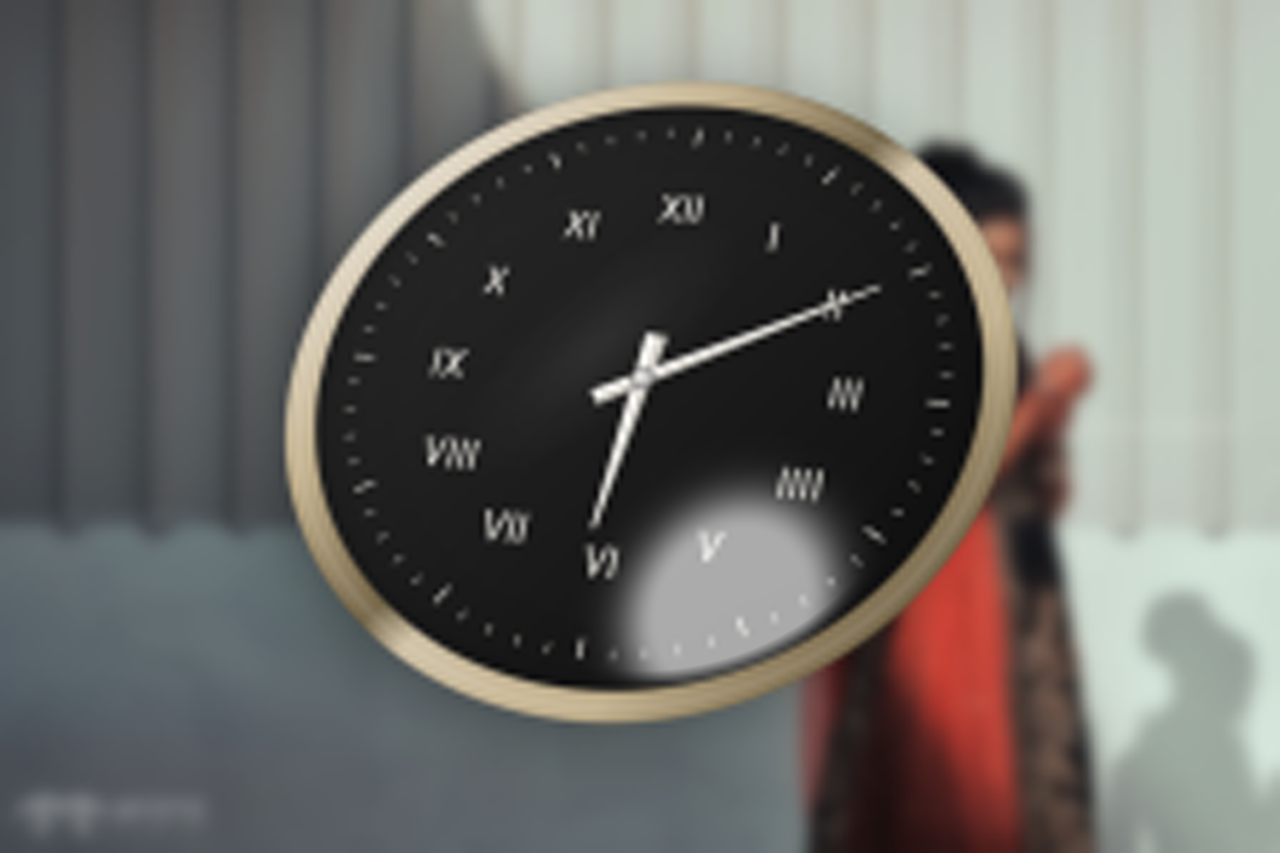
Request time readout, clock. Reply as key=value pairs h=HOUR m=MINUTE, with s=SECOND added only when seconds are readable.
h=6 m=10
